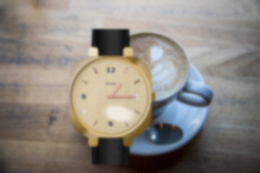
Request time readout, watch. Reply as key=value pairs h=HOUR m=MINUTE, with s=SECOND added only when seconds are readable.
h=1 m=15
